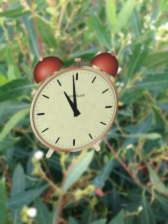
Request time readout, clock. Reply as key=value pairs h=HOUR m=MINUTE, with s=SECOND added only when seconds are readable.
h=10 m=59
